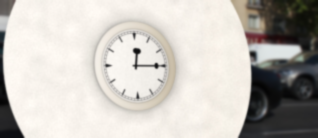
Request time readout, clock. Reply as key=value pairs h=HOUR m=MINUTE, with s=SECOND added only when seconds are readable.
h=12 m=15
